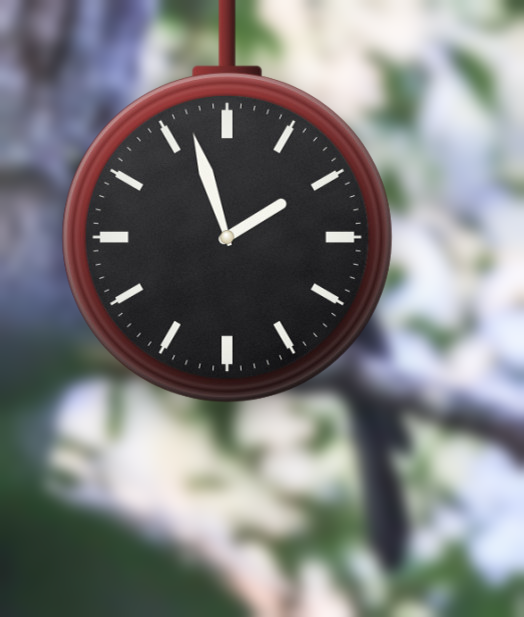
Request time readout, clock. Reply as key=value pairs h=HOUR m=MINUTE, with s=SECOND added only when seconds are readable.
h=1 m=57
